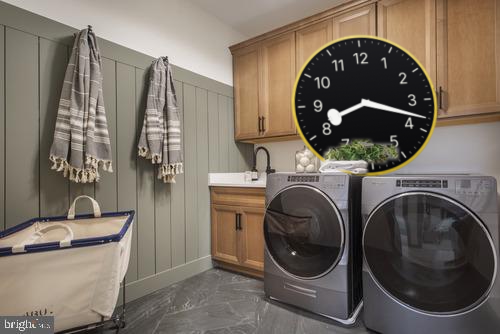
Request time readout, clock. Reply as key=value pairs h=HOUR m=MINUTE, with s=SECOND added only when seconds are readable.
h=8 m=18
